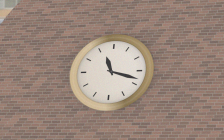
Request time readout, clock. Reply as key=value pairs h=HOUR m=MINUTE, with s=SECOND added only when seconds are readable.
h=11 m=18
